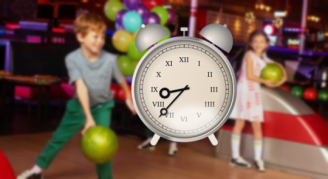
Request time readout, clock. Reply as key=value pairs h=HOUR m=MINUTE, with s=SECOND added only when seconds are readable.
h=8 m=37
